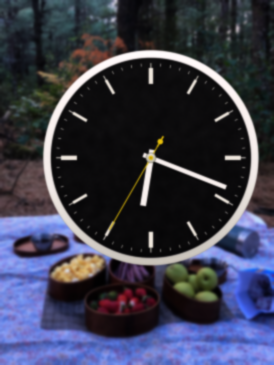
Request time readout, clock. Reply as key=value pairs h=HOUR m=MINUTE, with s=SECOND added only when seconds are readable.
h=6 m=18 s=35
